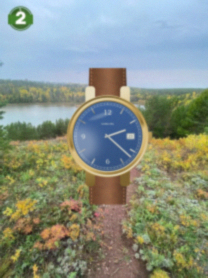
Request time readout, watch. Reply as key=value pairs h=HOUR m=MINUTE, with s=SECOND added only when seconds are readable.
h=2 m=22
